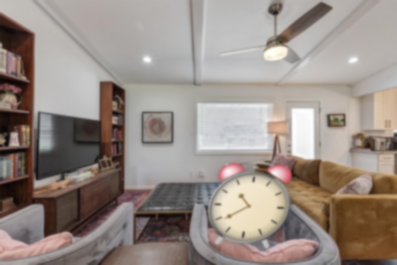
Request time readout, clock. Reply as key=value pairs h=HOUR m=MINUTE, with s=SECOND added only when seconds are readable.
h=10 m=39
